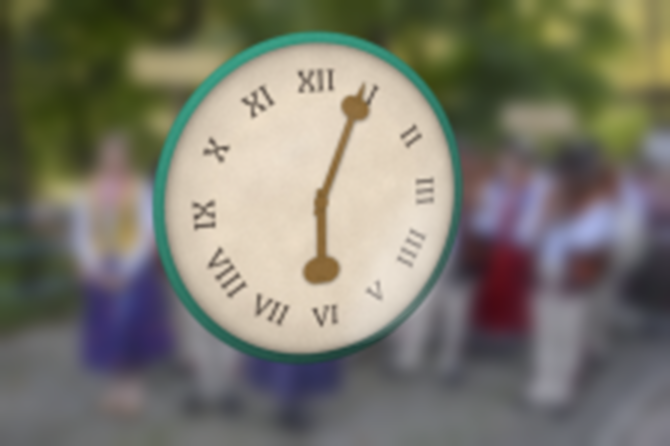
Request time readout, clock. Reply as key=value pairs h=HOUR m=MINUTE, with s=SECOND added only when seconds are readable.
h=6 m=4
